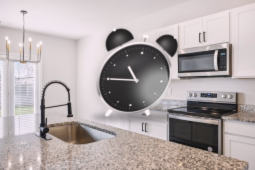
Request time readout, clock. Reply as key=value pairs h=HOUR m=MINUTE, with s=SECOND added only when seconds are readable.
h=10 m=45
